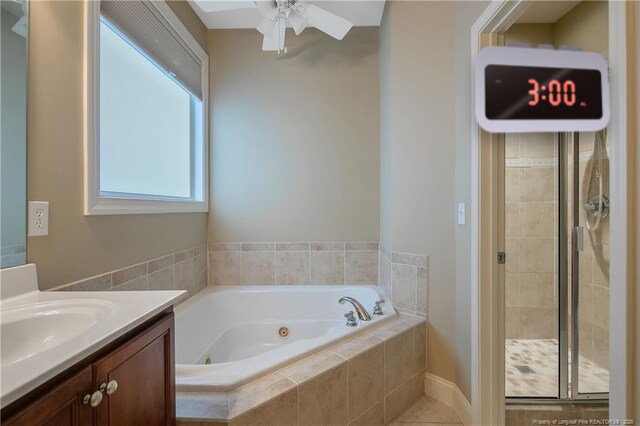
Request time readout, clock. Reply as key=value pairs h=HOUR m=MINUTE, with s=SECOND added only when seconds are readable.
h=3 m=0
